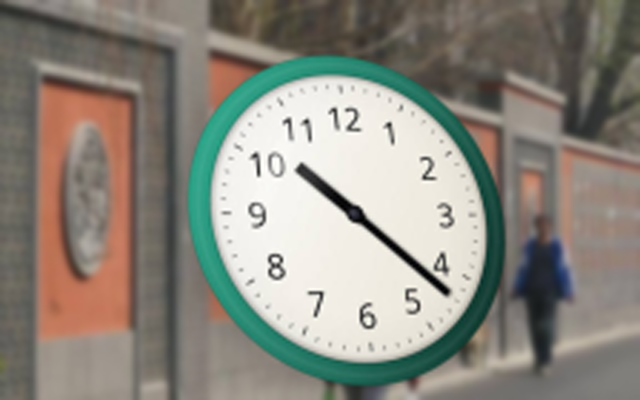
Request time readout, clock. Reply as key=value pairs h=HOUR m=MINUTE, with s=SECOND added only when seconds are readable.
h=10 m=22
